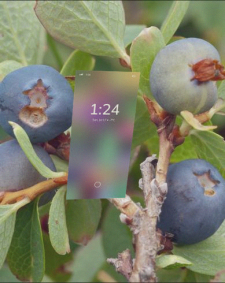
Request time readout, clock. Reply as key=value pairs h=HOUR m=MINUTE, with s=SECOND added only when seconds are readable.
h=1 m=24
